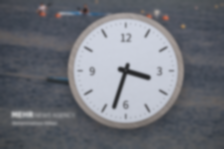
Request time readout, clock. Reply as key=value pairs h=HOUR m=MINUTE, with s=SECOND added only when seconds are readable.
h=3 m=33
